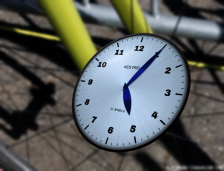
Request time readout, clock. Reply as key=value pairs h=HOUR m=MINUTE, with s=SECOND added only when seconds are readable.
h=5 m=5
